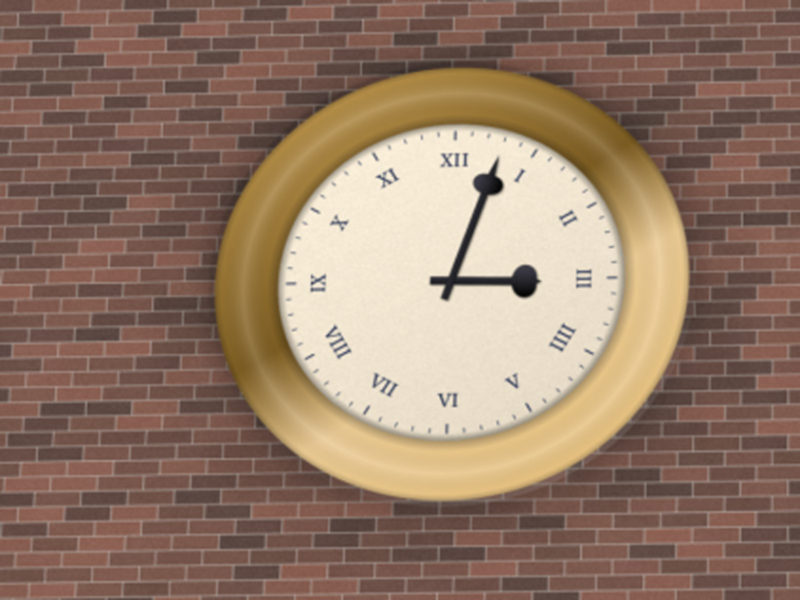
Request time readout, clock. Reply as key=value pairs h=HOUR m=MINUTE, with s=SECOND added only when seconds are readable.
h=3 m=3
